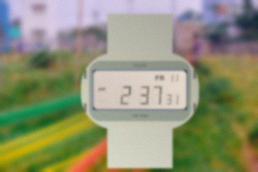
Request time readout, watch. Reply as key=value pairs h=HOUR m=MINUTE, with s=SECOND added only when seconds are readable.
h=2 m=37
